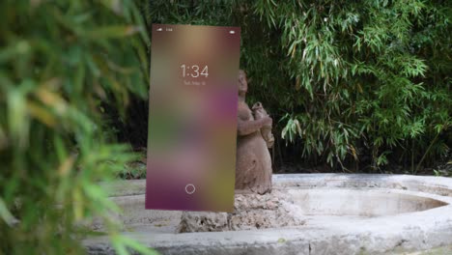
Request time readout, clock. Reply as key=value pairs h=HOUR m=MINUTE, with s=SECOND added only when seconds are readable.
h=1 m=34
